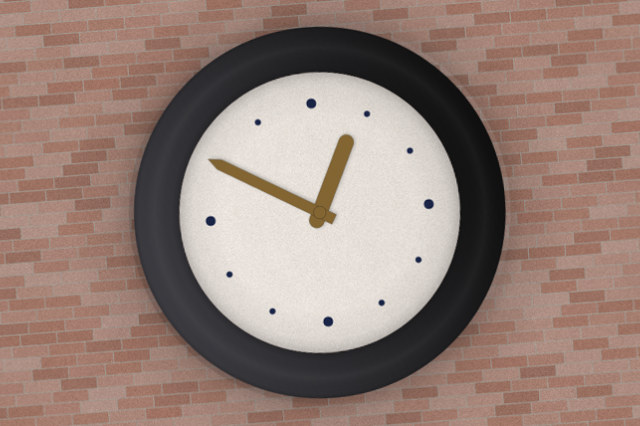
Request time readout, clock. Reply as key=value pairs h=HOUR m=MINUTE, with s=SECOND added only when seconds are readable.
h=12 m=50
